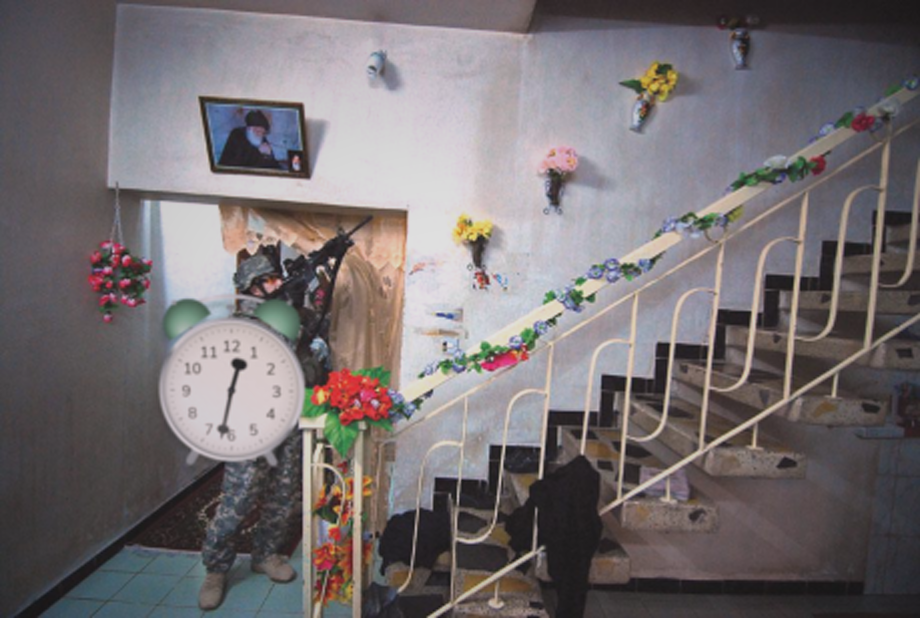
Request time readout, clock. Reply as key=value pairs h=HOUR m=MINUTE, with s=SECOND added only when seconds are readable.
h=12 m=32
